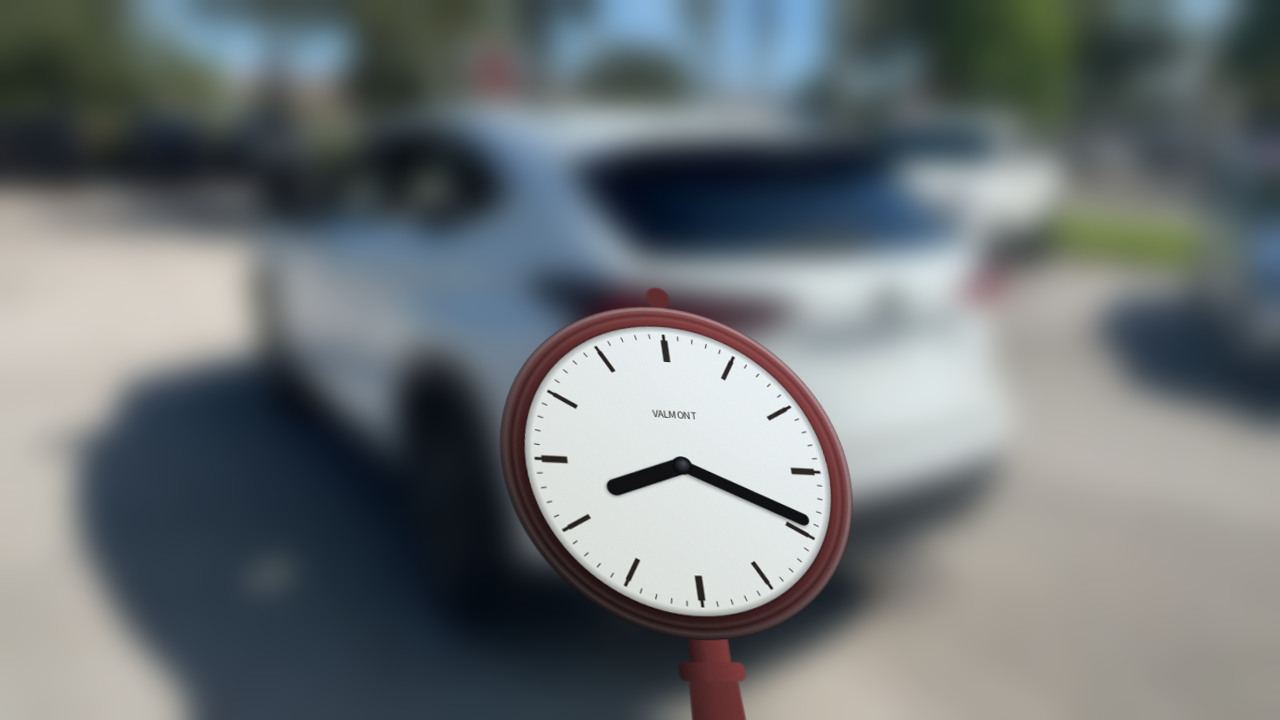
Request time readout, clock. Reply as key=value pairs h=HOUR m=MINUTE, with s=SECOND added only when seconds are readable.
h=8 m=19
